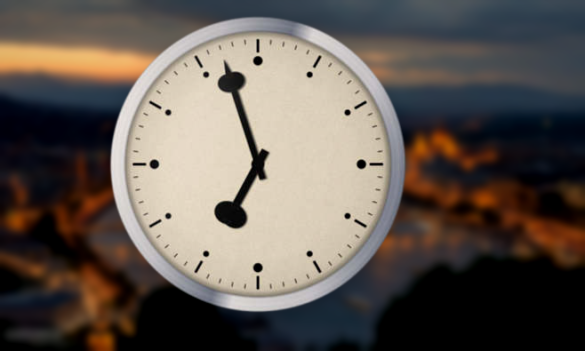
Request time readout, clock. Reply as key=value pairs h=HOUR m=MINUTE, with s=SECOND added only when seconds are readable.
h=6 m=57
